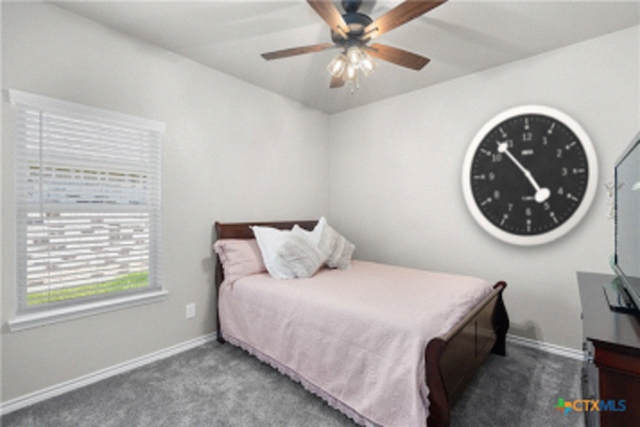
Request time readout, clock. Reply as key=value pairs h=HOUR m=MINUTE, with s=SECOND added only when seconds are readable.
h=4 m=53
